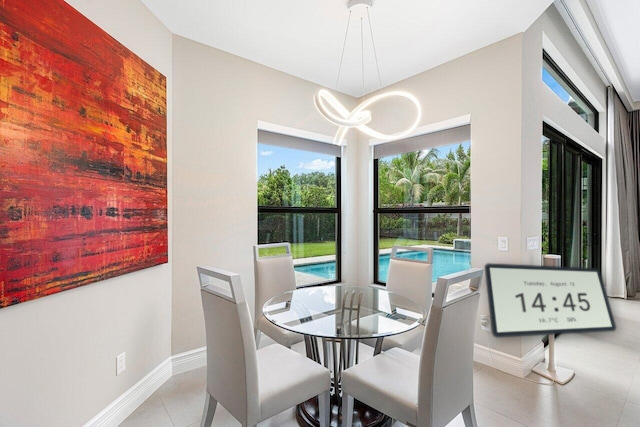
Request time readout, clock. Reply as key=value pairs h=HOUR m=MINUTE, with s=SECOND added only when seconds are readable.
h=14 m=45
